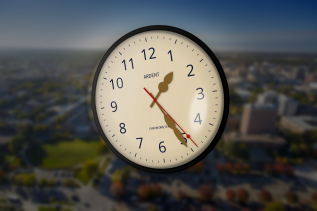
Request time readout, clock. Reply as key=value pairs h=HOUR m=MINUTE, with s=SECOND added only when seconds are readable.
h=1 m=25 s=24
